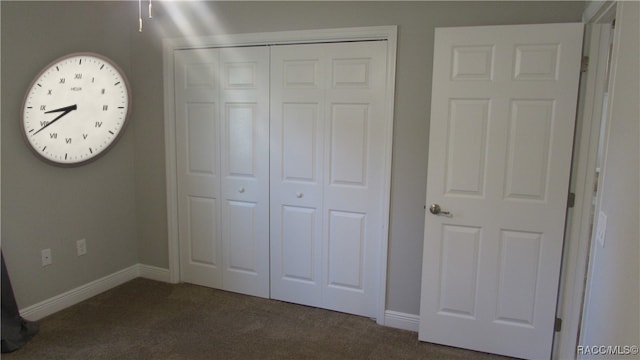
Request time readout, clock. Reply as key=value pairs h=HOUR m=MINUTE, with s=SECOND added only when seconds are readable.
h=8 m=39
